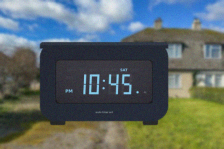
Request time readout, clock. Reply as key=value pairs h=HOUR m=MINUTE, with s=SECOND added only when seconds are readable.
h=10 m=45
